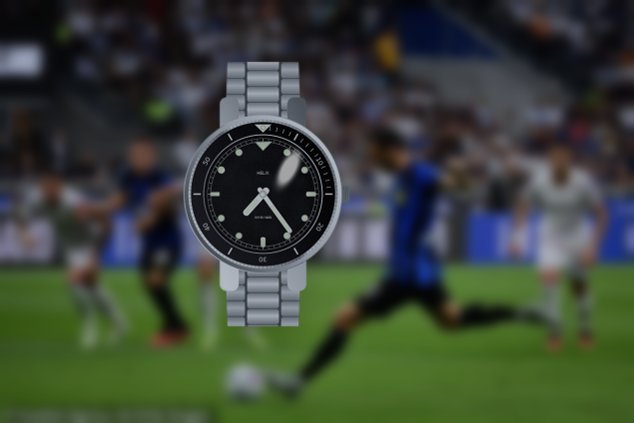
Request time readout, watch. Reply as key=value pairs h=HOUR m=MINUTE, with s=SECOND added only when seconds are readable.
h=7 m=24
